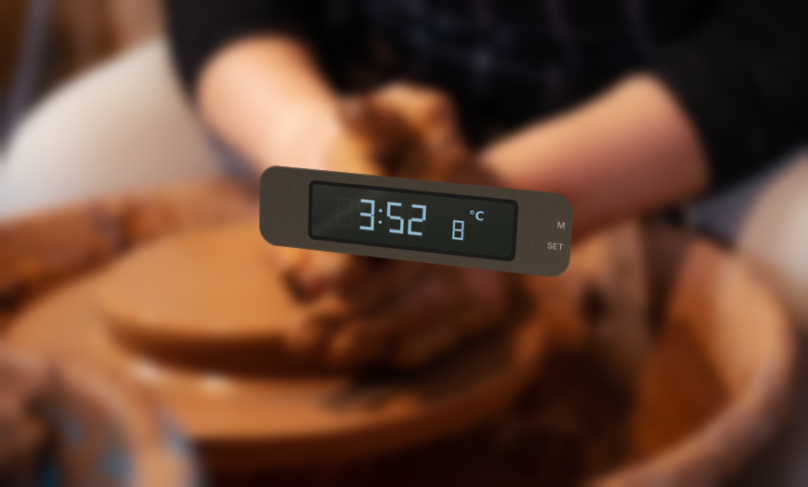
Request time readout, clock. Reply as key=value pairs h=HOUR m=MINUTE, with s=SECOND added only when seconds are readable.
h=3 m=52
